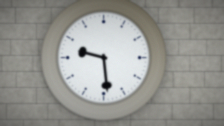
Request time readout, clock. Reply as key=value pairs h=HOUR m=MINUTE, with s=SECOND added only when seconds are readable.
h=9 m=29
